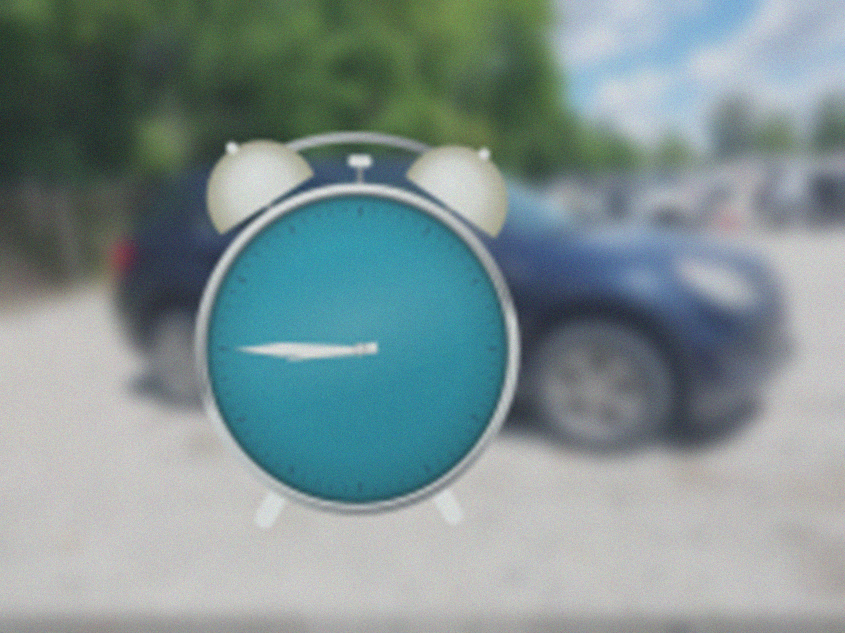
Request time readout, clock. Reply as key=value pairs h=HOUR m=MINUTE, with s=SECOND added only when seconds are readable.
h=8 m=45
